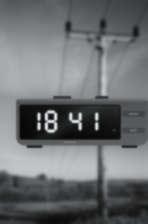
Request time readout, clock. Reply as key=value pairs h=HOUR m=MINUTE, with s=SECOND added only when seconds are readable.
h=18 m=41
